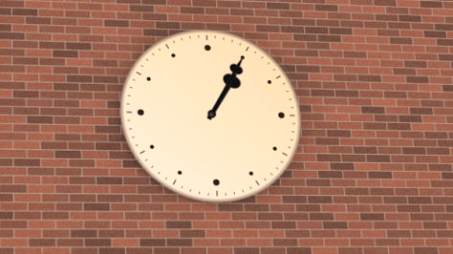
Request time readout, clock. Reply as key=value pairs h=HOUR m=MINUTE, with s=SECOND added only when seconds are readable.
h=1 m=5
